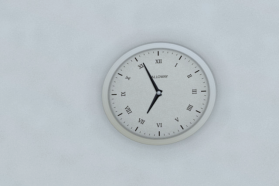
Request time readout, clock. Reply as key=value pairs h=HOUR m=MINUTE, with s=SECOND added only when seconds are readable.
h=6 m=56
